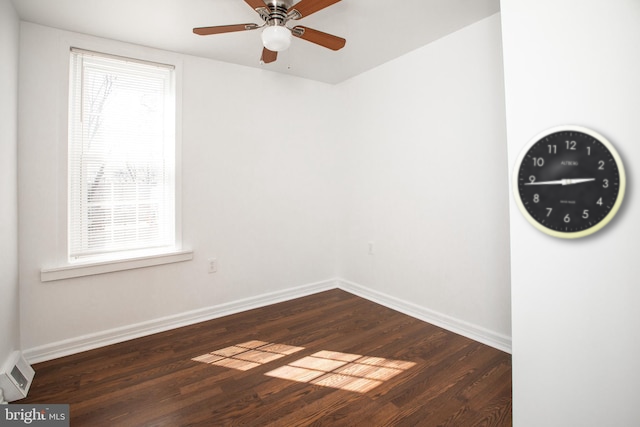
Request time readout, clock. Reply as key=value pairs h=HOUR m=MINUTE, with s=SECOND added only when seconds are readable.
h=2 m=44
